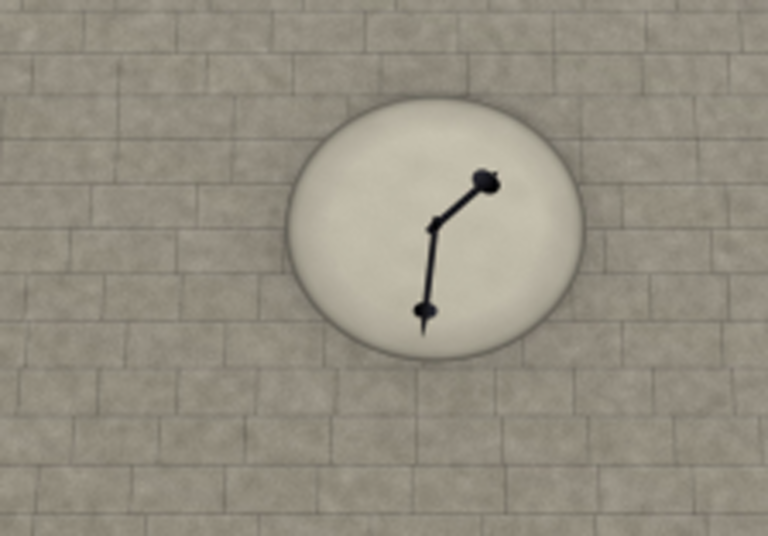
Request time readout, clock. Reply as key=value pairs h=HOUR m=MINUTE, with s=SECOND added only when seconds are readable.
h=1 m=31
